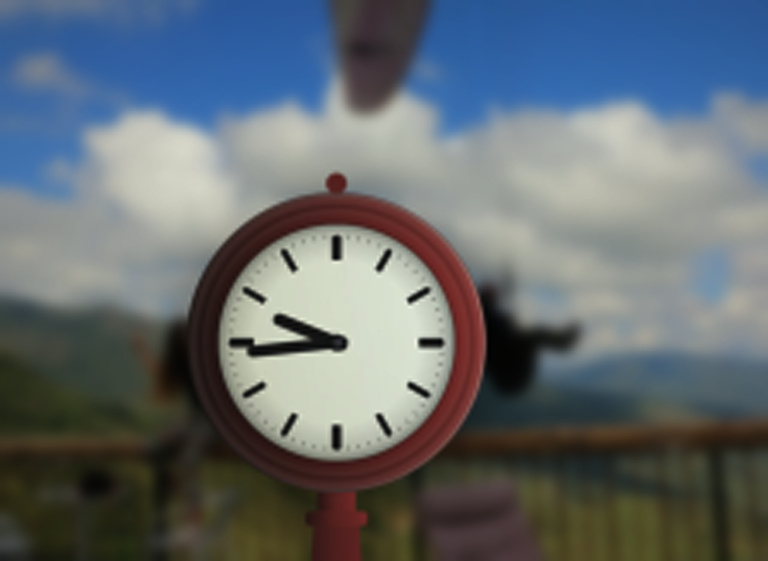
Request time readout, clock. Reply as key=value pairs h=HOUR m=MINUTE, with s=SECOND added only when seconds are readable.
h=9 m=44
